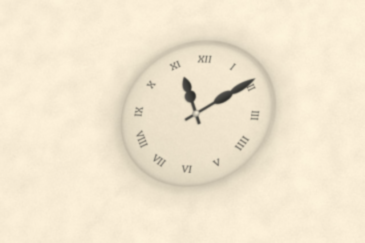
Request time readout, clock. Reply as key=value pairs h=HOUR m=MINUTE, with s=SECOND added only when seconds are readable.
h=11 m=9
